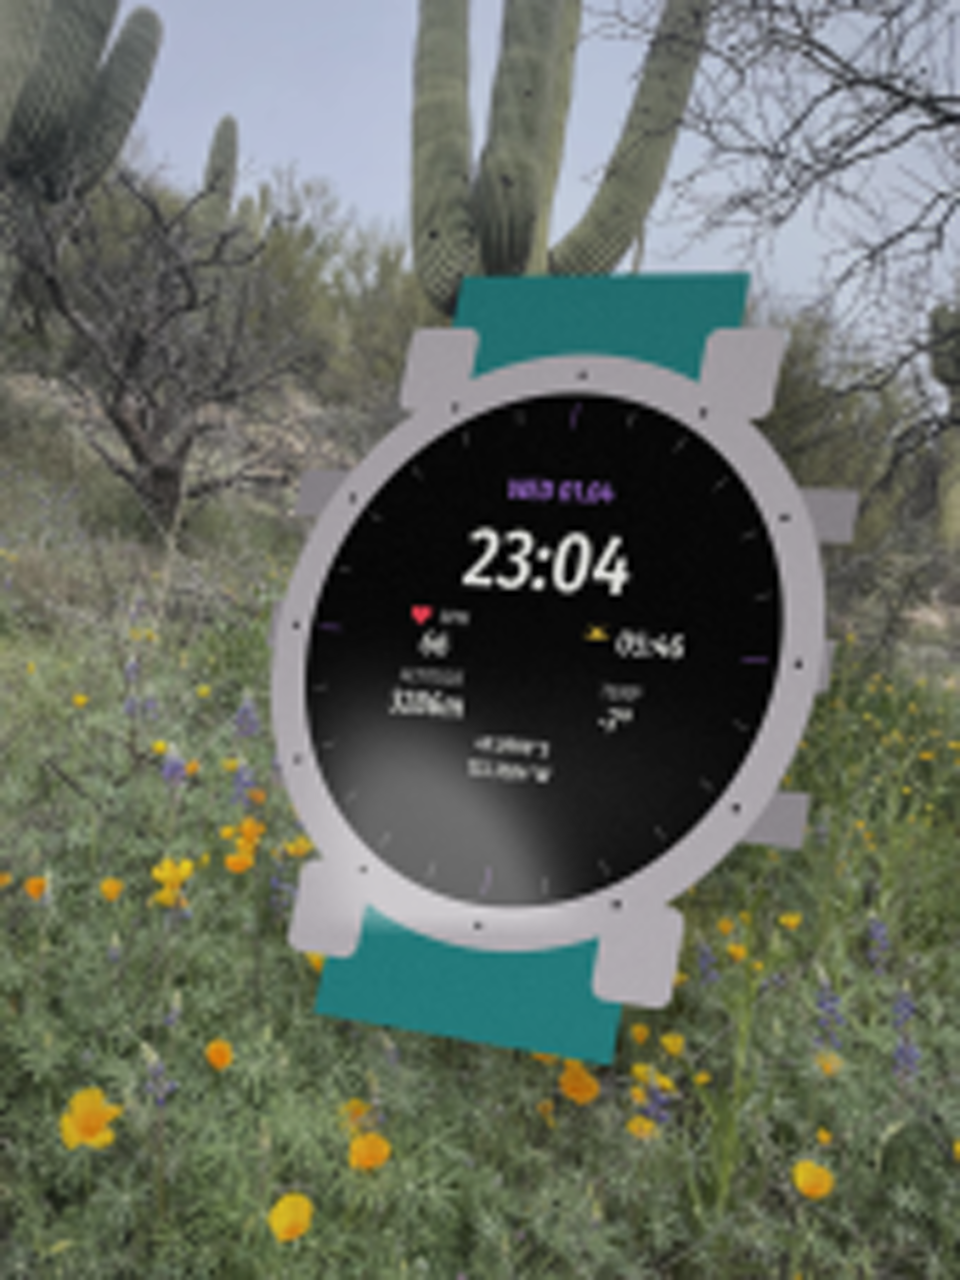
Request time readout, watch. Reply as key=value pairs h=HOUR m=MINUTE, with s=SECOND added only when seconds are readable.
h=23 m=4
